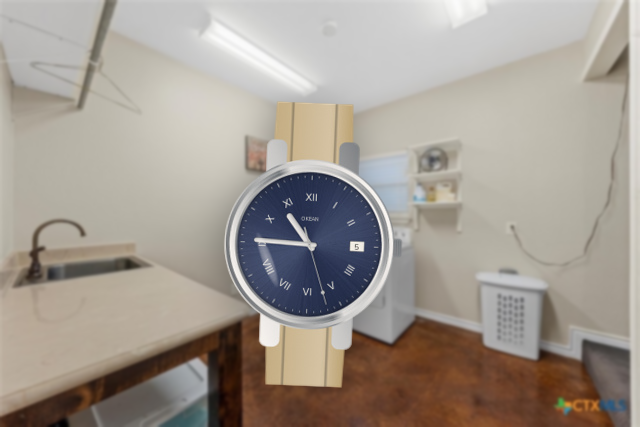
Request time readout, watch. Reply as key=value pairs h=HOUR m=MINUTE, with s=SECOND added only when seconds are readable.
h=10 m=45 s=27
